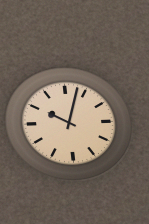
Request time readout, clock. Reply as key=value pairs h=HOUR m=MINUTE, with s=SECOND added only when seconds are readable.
h=10 m=3
